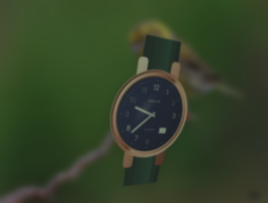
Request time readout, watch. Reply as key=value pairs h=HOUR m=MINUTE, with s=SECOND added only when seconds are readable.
h=9 m=38
